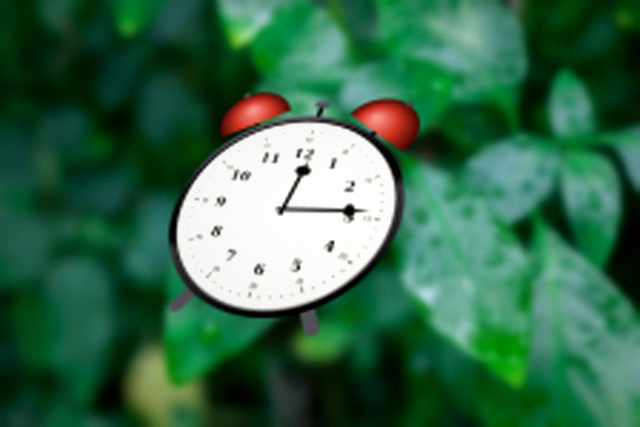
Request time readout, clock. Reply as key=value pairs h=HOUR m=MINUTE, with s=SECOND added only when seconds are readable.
h=12 m=14
